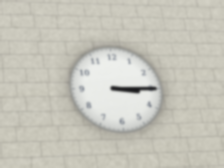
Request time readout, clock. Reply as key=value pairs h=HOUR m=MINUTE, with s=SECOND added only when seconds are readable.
h=3 m=15
